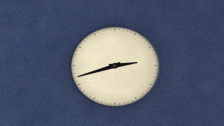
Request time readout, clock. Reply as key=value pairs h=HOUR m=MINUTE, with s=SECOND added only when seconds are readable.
h=2 m=42
